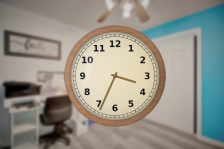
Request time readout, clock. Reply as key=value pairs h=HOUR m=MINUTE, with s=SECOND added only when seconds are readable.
h=3 m=34
